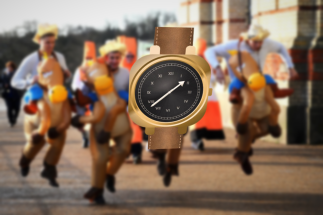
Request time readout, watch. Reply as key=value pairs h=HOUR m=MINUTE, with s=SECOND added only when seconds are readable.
h=1 m=38
